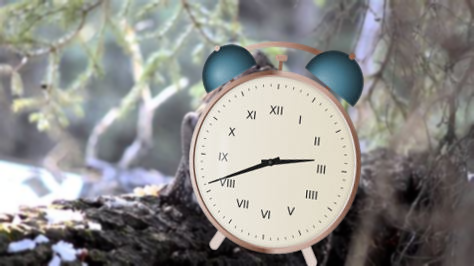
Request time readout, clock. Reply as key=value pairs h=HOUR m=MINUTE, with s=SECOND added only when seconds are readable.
h=2 m=41
